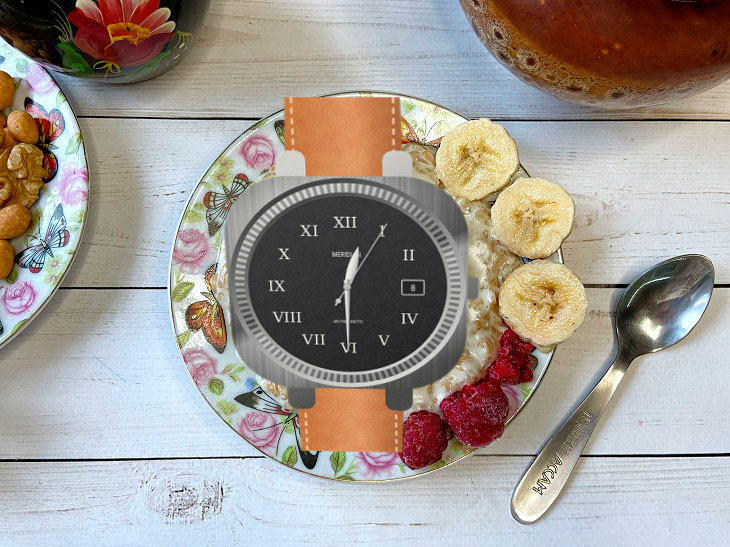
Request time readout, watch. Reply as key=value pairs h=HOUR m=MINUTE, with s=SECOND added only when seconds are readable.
h=12 m=30 s=5
